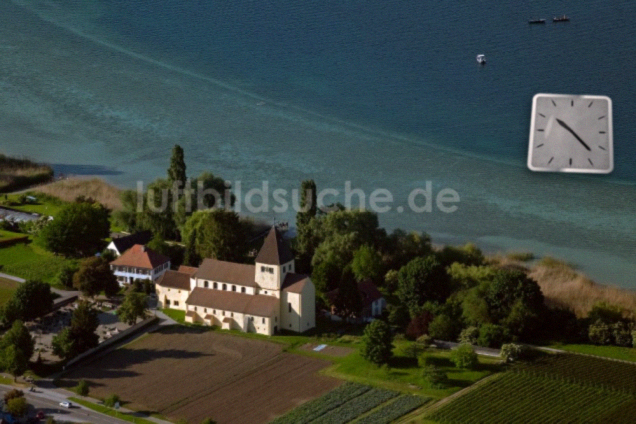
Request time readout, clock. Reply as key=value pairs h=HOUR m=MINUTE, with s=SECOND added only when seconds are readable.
h=10 m=23
